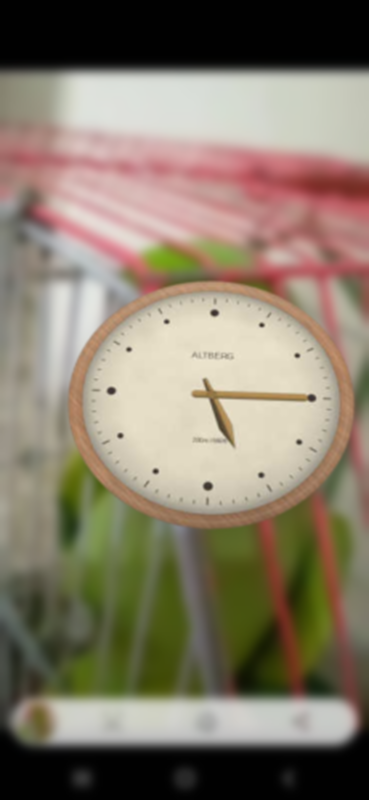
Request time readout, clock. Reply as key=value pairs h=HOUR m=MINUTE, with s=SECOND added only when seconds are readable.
h=5 m=15
